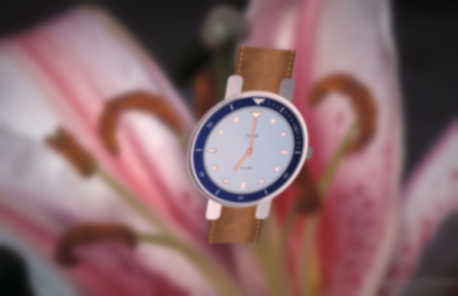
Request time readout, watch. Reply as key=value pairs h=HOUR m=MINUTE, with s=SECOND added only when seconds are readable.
h=7 m=0
